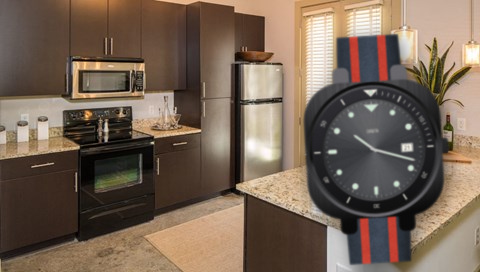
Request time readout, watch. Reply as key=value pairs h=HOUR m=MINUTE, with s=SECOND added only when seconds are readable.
h=10 m=18
